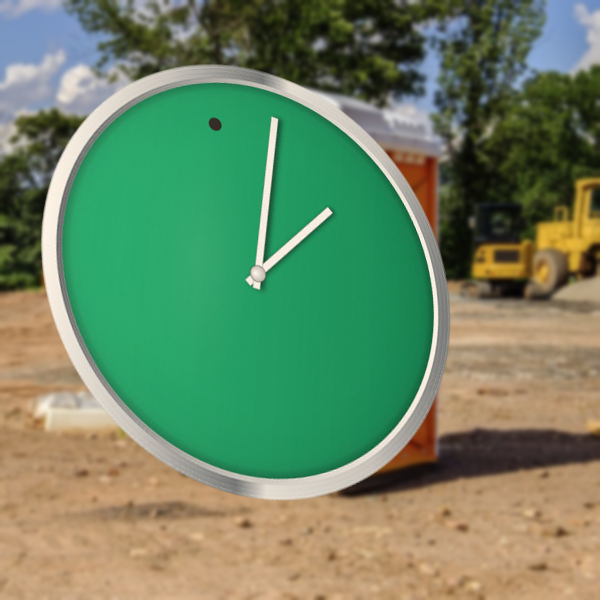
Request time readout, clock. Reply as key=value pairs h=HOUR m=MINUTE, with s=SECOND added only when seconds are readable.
h=2 m=4
